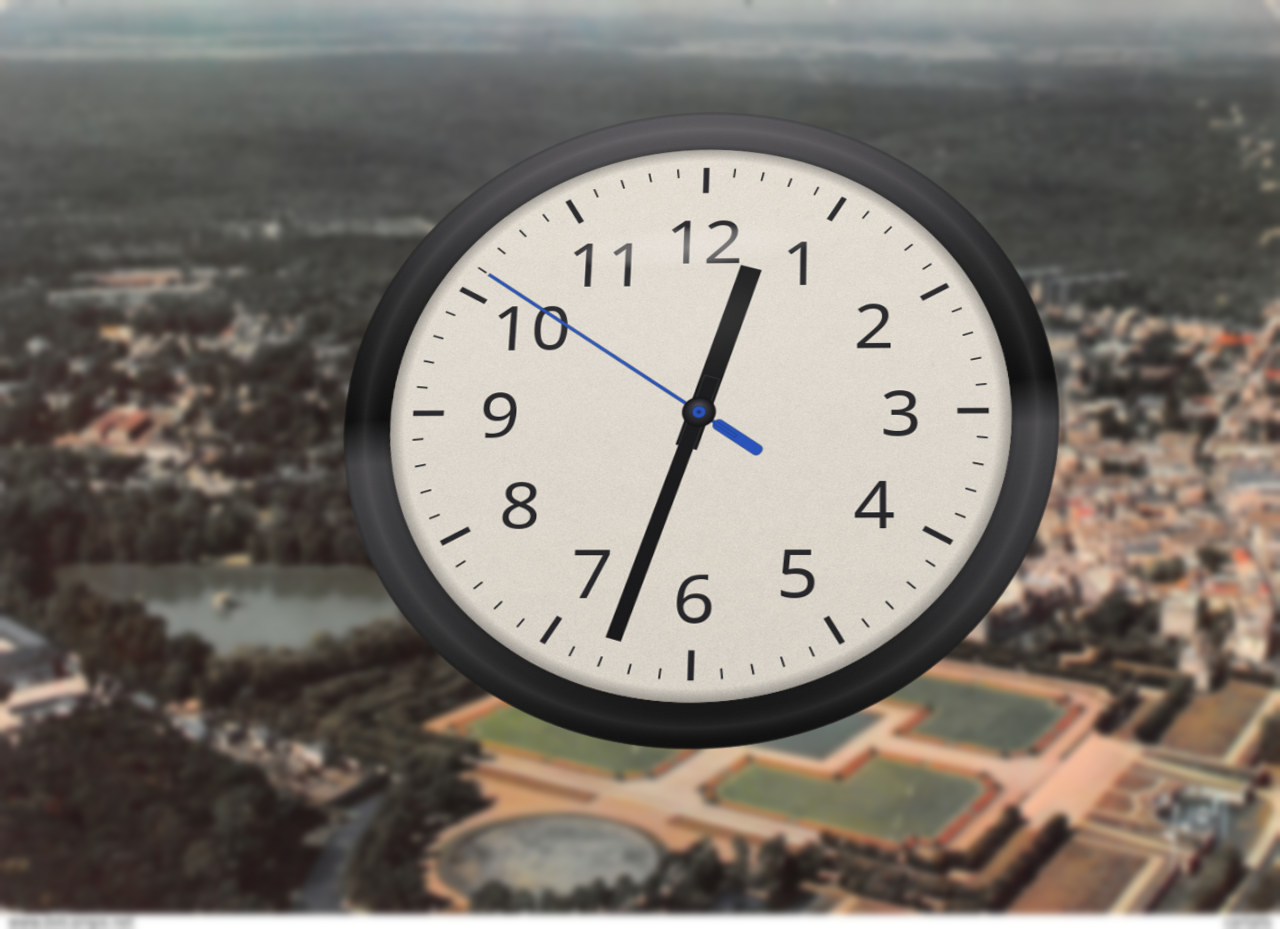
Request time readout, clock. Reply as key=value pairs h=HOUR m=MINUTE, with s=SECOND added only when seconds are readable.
h=12 m=32 s=51
